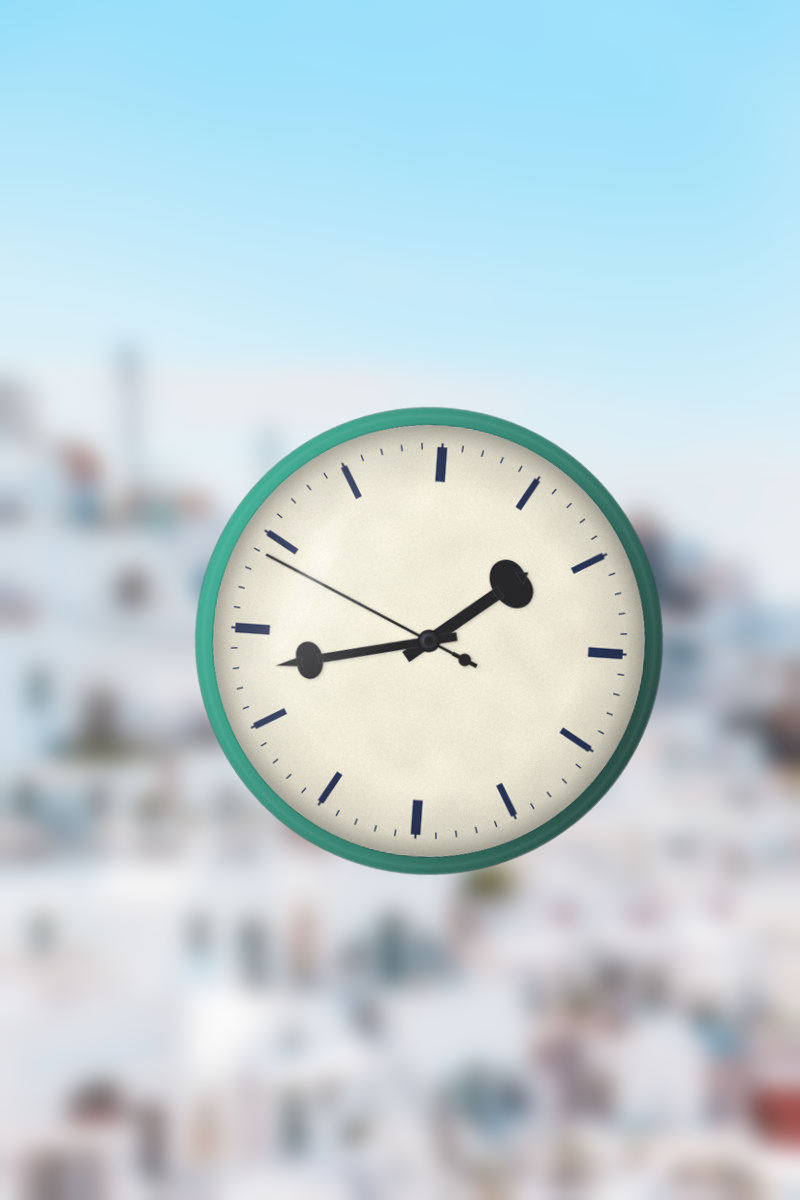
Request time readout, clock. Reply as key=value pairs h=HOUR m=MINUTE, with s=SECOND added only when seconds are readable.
h=1 m=42 s=49
